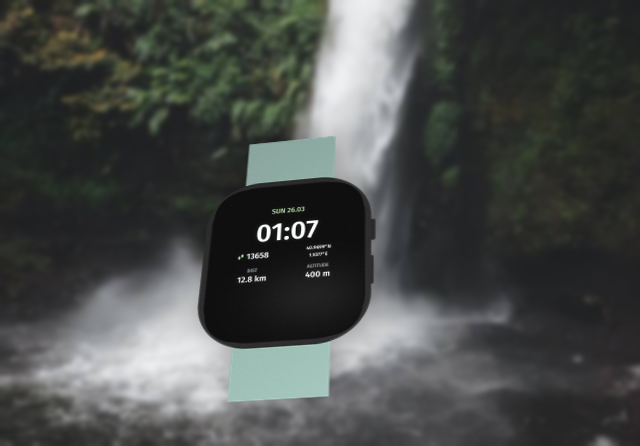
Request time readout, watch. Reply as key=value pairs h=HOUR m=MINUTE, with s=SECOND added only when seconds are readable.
h=1 m=7
